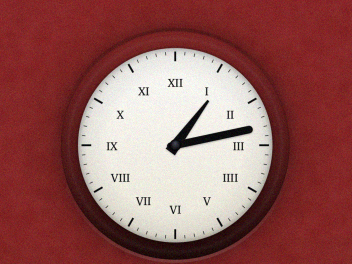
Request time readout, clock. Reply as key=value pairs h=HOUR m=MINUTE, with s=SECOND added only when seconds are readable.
h=1 m=13
